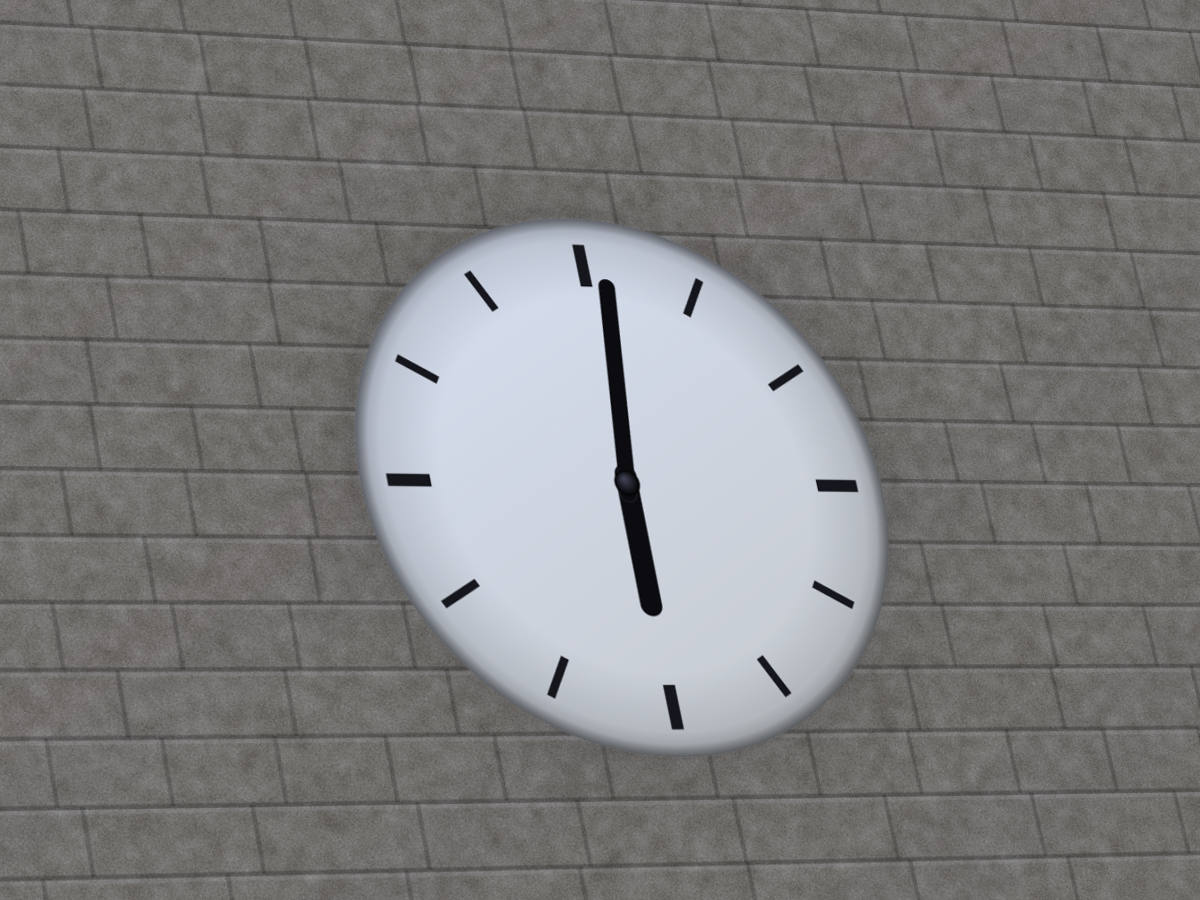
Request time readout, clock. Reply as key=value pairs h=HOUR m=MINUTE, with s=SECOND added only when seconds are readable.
h=6 m=1
